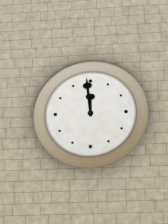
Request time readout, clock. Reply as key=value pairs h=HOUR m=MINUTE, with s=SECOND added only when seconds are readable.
h=11 m=59
